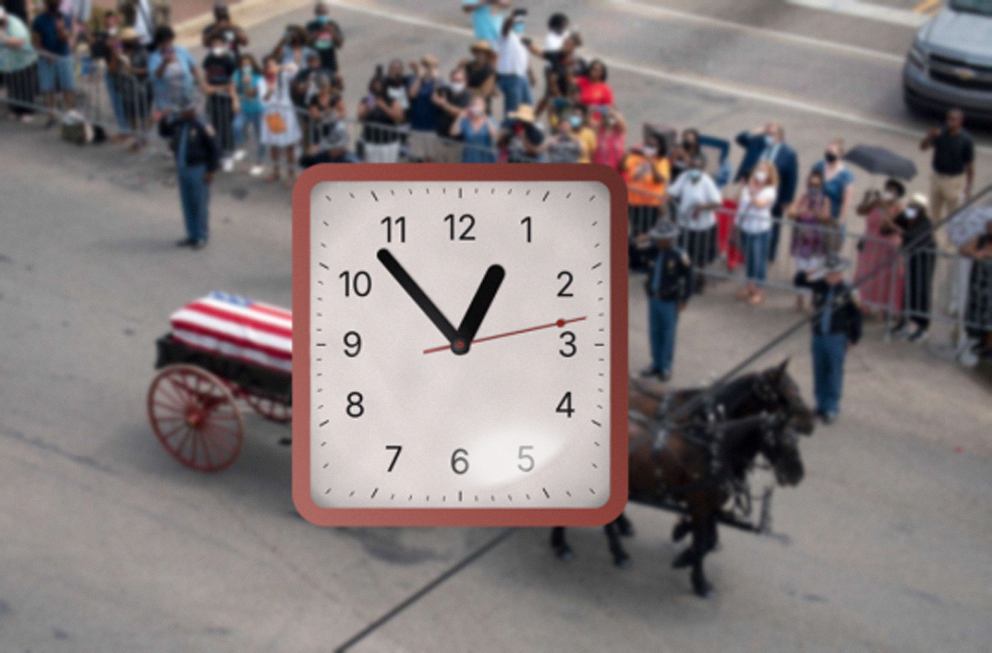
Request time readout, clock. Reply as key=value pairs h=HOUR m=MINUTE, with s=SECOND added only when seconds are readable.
h=12 m=53 s=13
